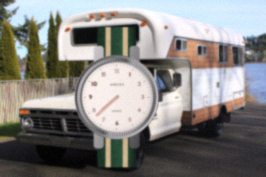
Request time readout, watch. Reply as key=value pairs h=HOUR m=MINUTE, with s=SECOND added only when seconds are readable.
h=7 m=38
